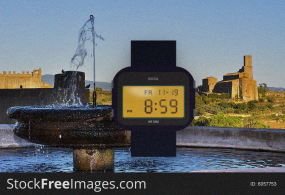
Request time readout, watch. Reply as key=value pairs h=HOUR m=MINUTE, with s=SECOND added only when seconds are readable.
h=8 m=59
